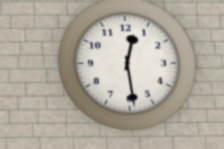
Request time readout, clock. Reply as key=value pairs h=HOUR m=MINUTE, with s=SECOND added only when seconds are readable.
h=12 m=29
